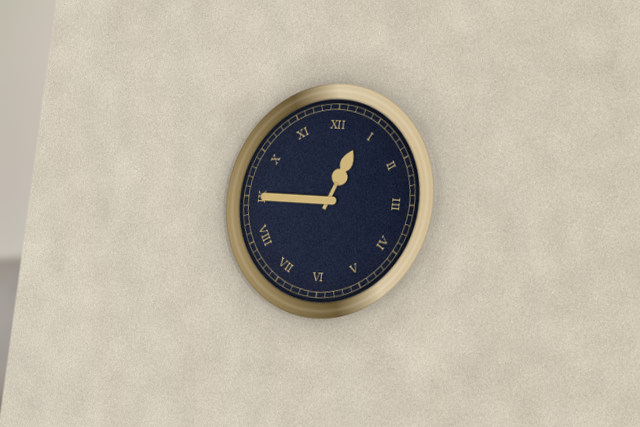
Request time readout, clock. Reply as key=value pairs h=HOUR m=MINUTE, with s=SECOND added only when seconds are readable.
h=12 m=45
